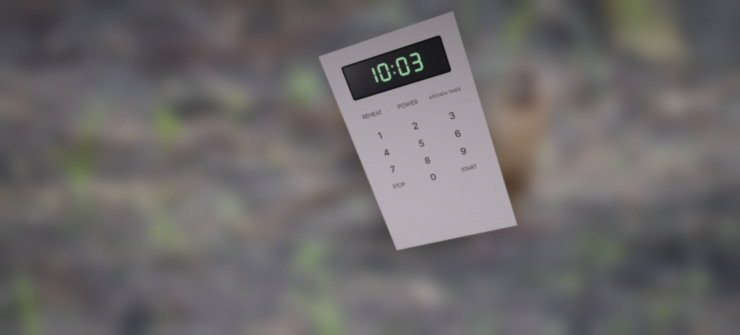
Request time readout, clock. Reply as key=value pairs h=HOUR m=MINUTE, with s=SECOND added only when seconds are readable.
h=10 m=3
